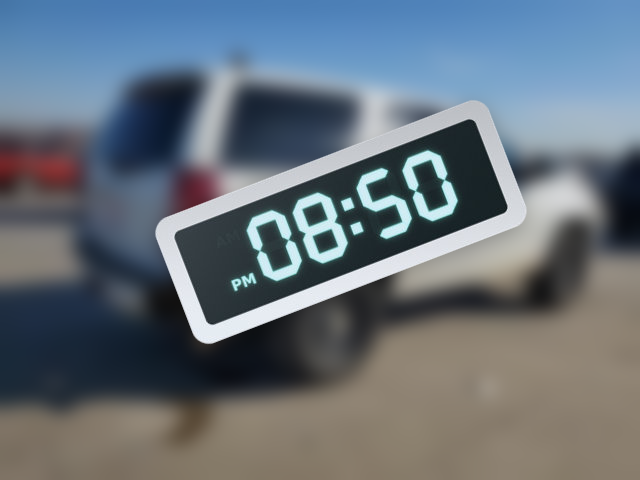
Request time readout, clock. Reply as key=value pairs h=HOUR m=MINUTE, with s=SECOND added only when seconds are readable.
h=8 m=50
